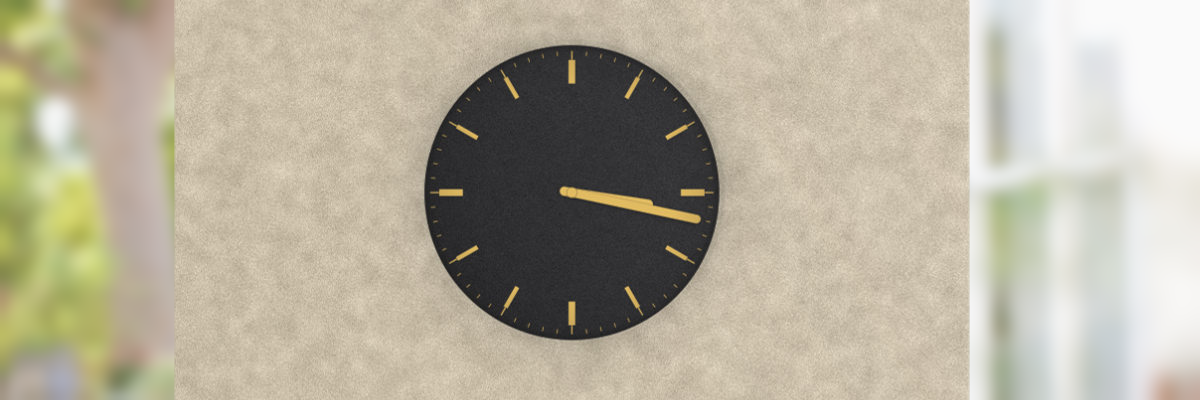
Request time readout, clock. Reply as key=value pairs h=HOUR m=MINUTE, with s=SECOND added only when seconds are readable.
h=3 m=17
